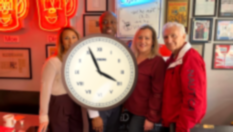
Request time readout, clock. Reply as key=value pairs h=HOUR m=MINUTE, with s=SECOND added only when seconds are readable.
h=3 m=56
